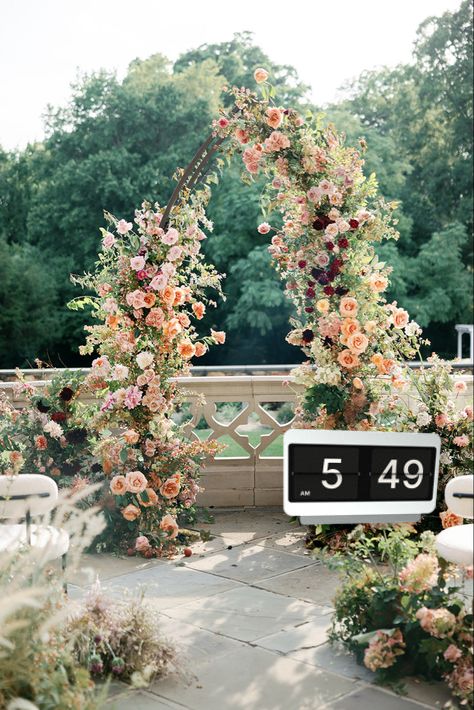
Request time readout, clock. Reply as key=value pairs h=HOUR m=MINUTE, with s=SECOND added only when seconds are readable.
h=5 m=49
